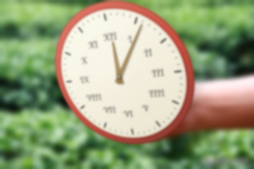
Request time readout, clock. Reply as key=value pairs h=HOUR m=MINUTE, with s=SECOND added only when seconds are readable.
h=12 m=6
